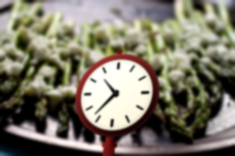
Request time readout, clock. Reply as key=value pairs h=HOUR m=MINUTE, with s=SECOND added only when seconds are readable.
h=10 m=37
